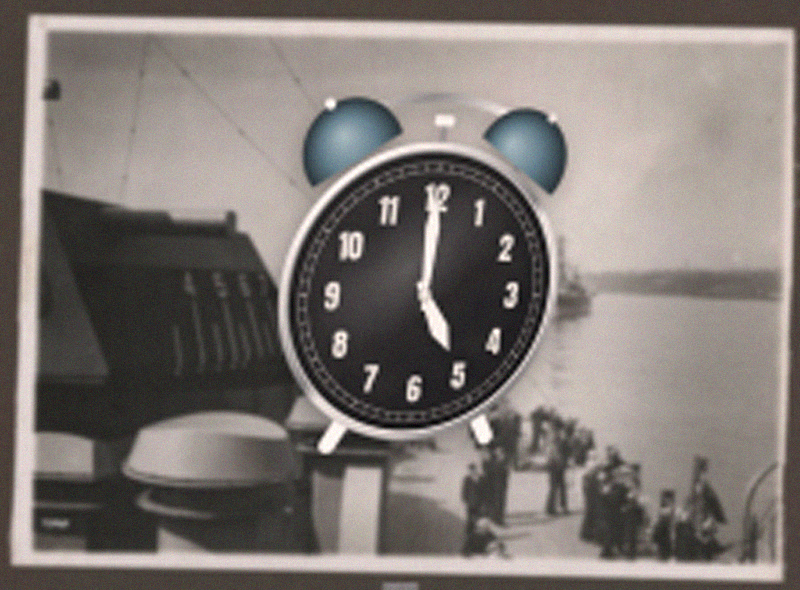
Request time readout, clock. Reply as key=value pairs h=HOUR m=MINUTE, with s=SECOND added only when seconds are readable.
h=5 m=0
